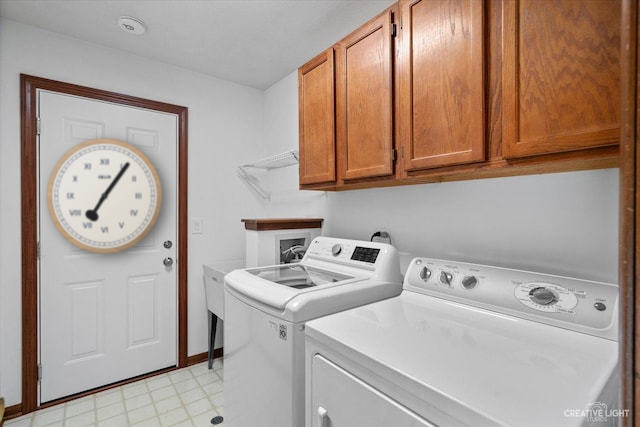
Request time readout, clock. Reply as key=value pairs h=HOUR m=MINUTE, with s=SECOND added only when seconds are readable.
h=7 m=6
